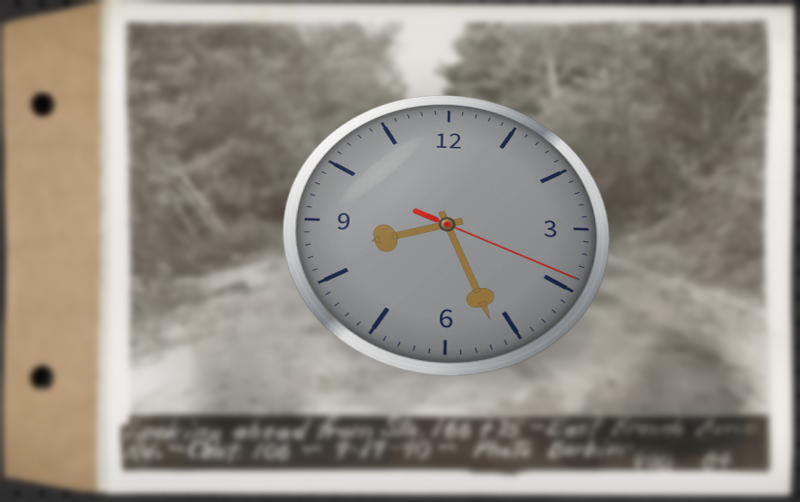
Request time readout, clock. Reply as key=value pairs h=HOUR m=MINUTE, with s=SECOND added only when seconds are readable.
h=8 m=26 s=19
